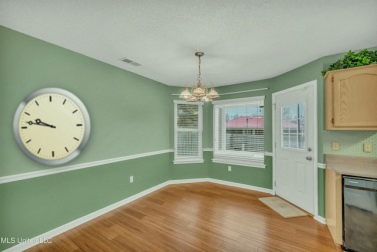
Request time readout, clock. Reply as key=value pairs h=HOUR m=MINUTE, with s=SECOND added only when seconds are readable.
h=9 m=47
